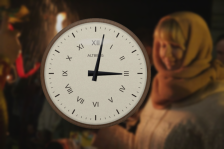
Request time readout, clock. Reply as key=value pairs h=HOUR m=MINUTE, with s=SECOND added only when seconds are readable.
h=3 m=2
